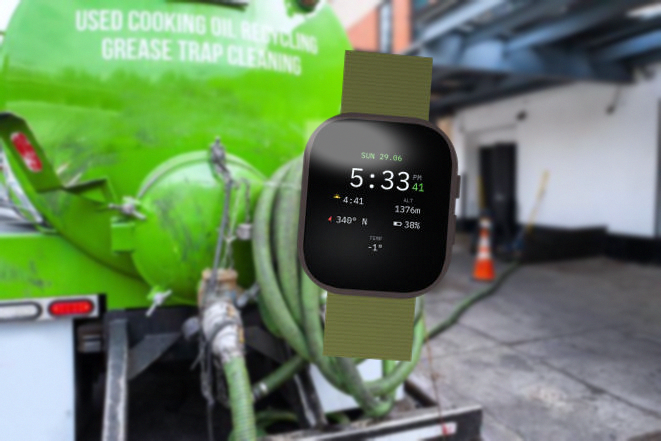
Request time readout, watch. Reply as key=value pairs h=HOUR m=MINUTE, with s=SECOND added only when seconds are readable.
h=5 m=33 s=41
